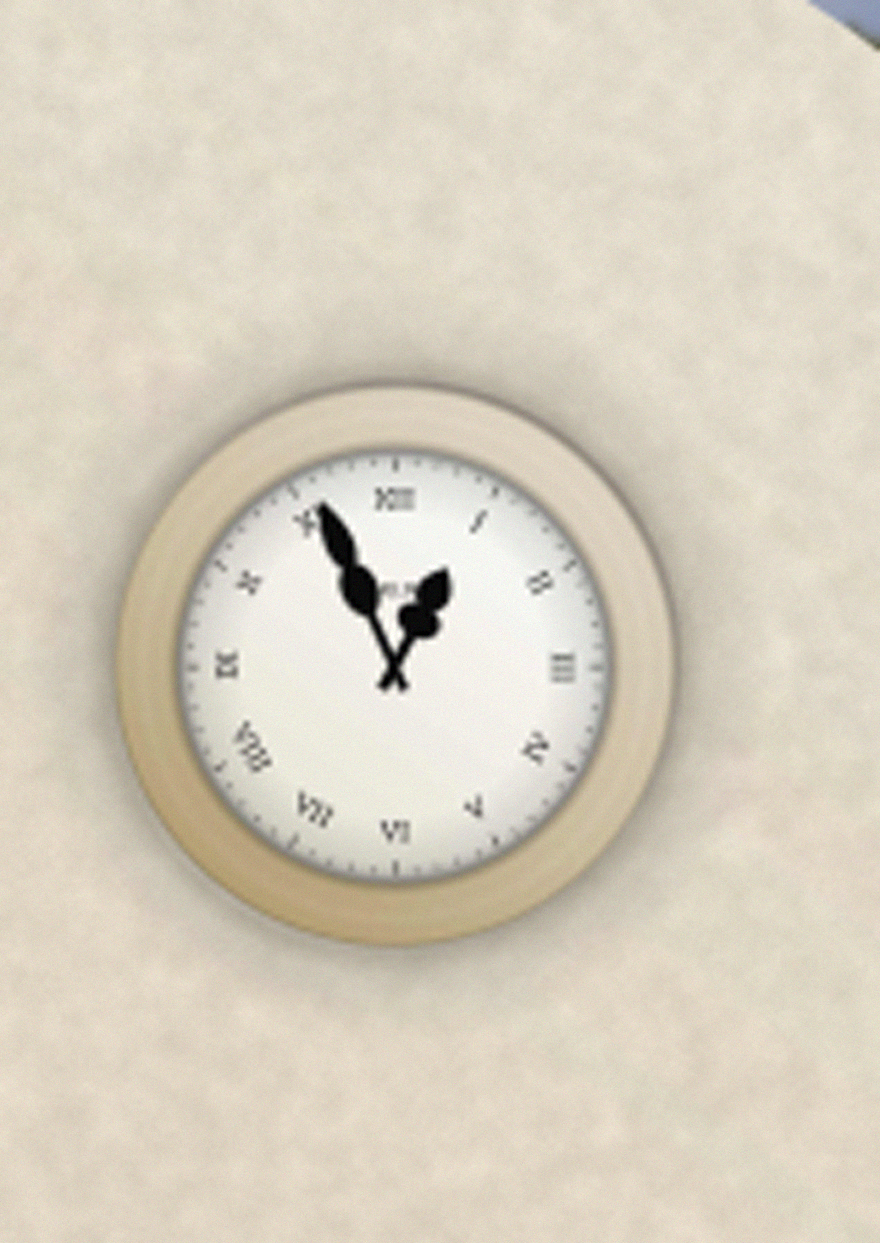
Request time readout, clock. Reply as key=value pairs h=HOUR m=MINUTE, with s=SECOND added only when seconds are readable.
h=12 m=56
